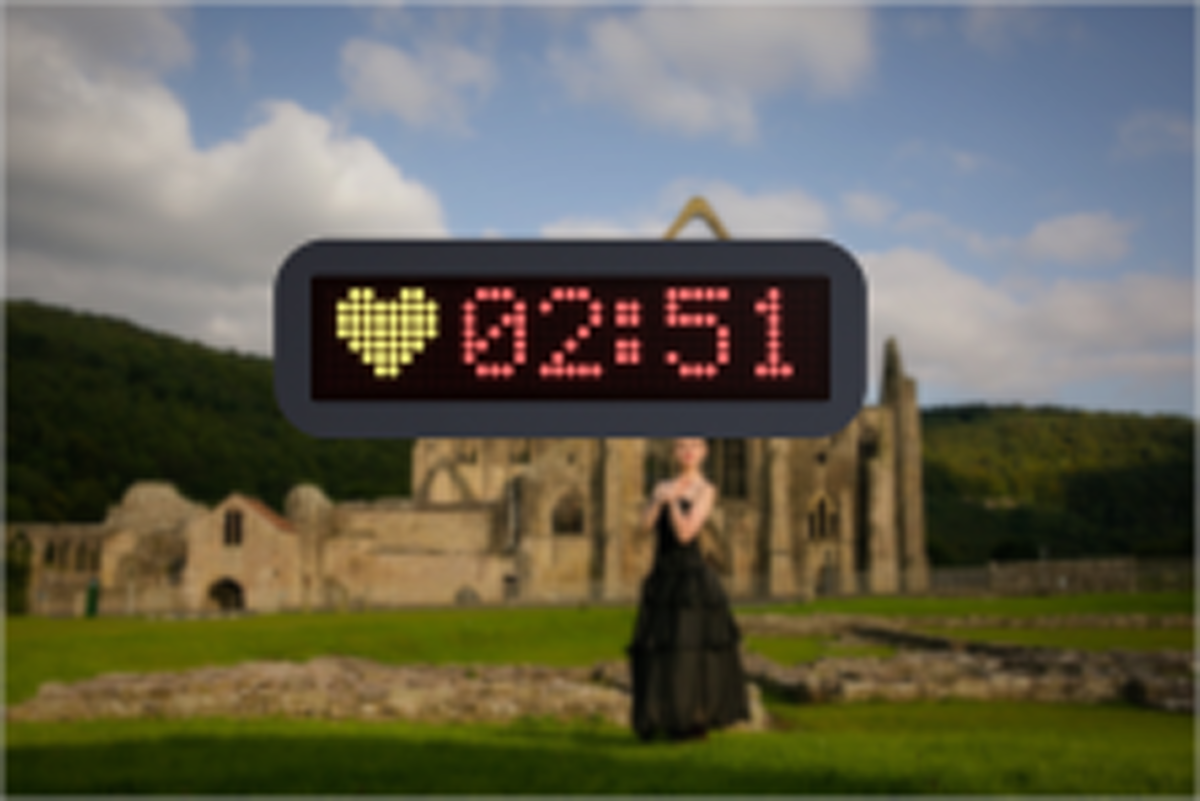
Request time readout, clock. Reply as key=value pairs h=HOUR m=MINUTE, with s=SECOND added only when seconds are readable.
h=2 m=51
